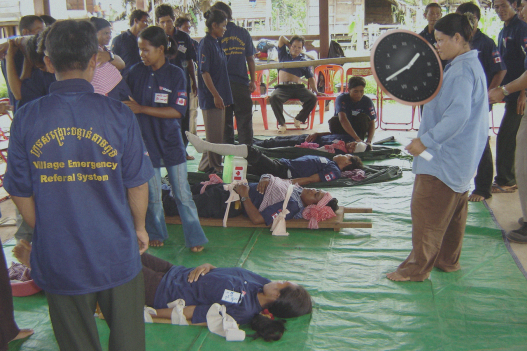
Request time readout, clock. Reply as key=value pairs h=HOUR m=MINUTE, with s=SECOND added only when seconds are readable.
h=1 m=41
